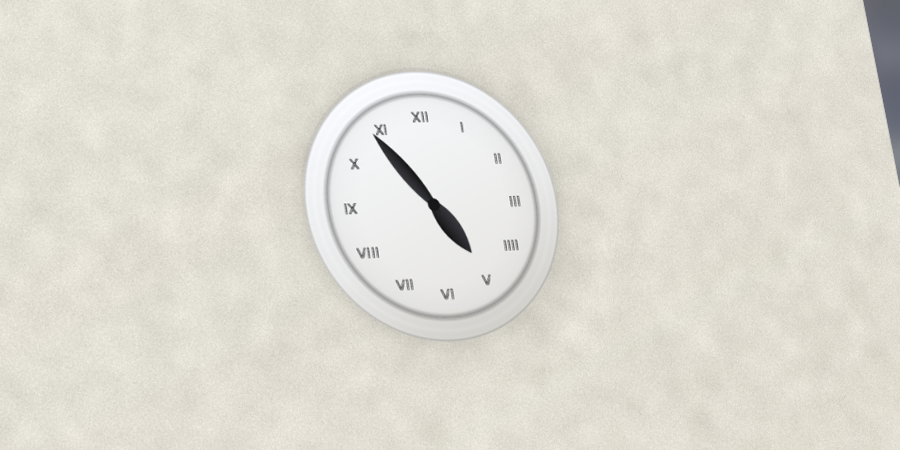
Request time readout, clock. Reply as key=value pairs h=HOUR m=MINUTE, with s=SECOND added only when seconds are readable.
h=4 m=54
